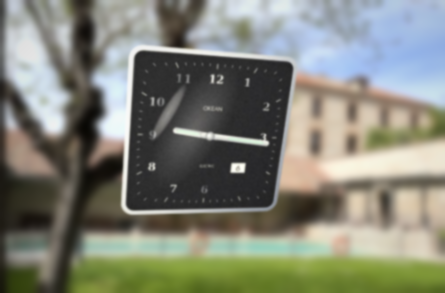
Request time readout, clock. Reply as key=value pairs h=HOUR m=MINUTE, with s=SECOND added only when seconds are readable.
h=9 m=16
